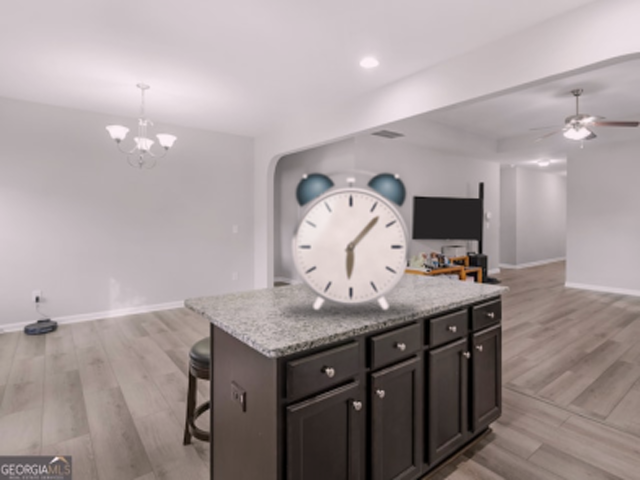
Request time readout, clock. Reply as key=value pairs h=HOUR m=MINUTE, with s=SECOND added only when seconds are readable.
h=6 m=7
